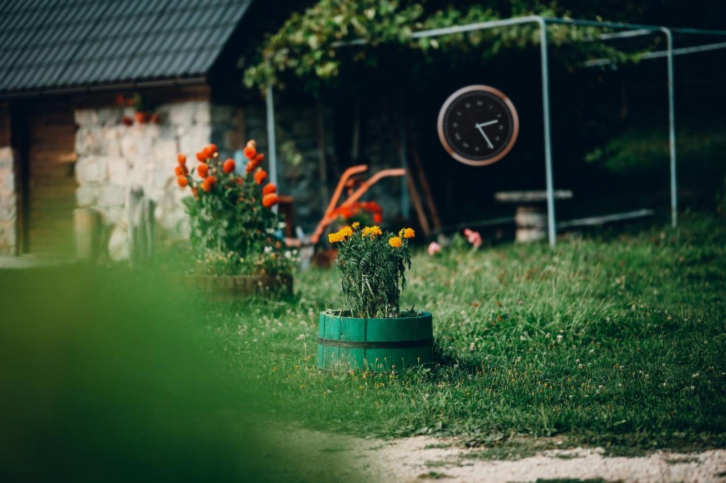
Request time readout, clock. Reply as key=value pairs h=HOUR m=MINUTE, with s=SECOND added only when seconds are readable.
h=2 m=24
